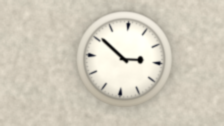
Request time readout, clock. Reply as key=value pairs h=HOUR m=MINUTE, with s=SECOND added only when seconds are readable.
h=2 m=51
